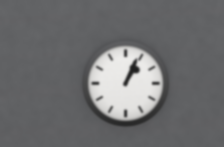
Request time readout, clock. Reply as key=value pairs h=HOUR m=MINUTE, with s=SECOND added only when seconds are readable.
h=1 m=4
